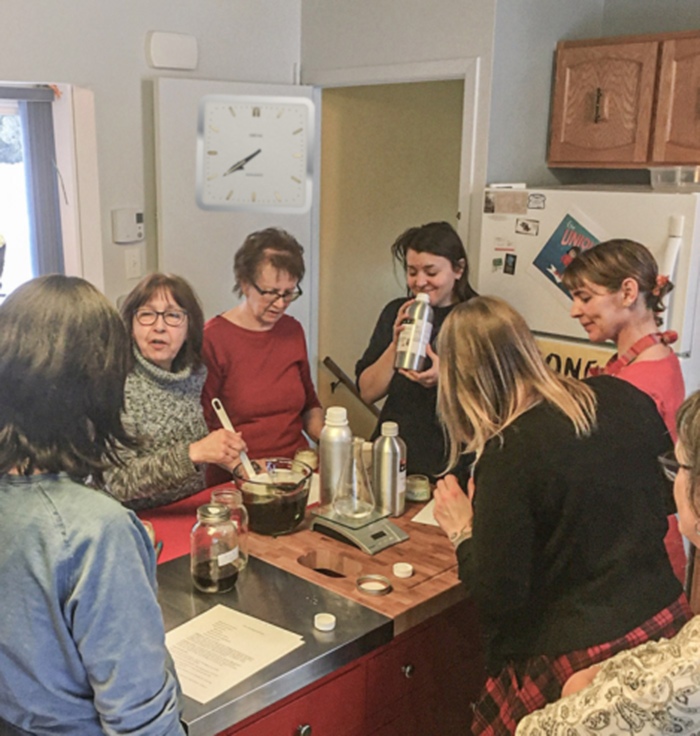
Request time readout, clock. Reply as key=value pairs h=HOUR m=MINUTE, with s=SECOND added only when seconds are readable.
h=7 m=39
